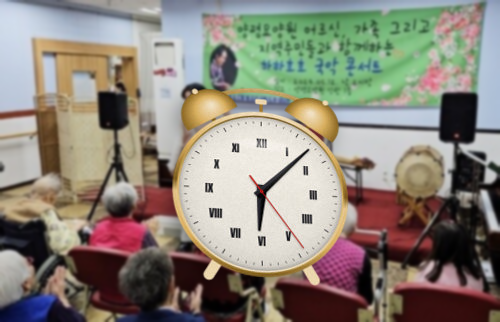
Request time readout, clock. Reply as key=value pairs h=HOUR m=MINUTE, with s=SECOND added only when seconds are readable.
h=6 m=7 s=24
